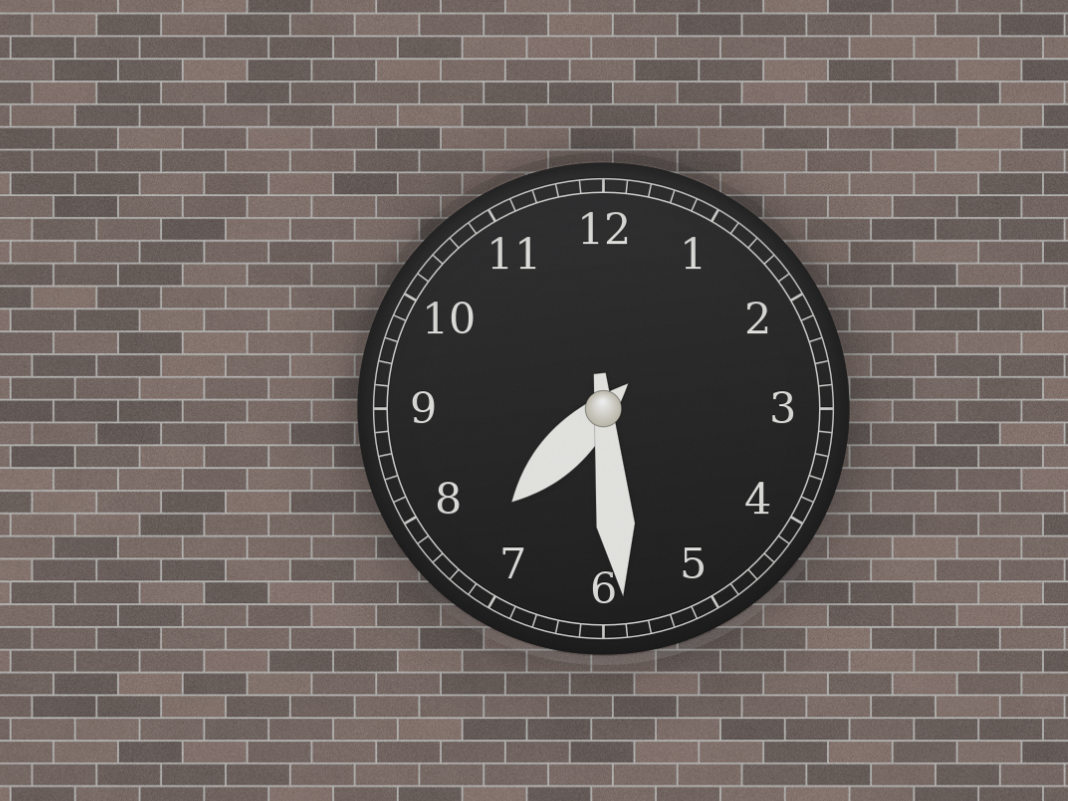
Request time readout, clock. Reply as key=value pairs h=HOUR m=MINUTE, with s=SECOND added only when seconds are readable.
h=7 m=29
